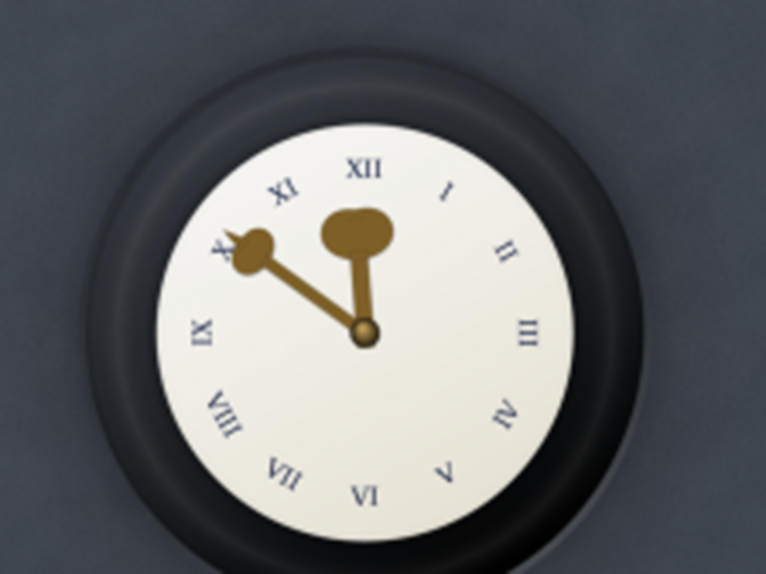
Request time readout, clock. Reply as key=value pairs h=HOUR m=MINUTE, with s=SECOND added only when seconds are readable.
h=11 m=51
